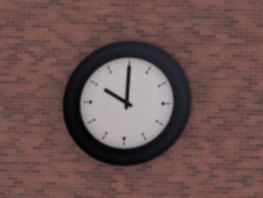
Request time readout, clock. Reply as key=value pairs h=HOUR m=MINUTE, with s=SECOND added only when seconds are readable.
h=10 m=0
